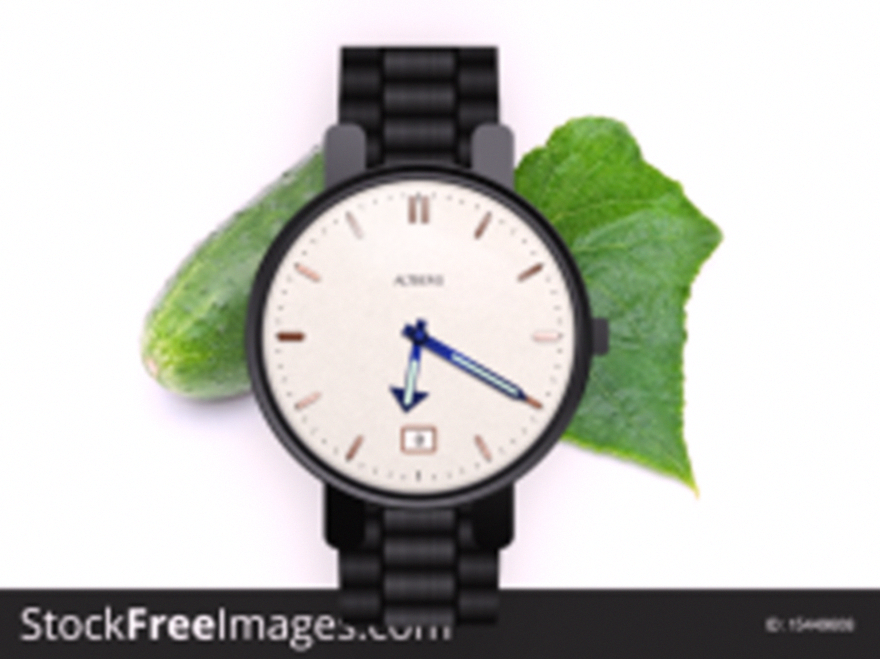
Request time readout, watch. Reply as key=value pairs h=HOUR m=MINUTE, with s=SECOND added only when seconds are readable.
h=6 m=20
